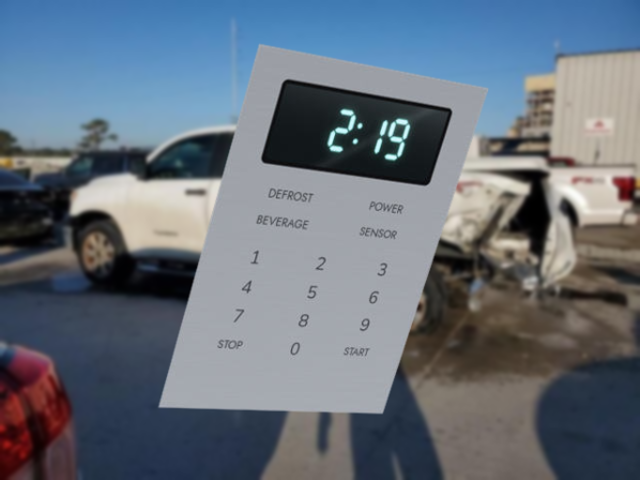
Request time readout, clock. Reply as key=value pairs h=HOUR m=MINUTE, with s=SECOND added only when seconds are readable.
h=2 m=19
